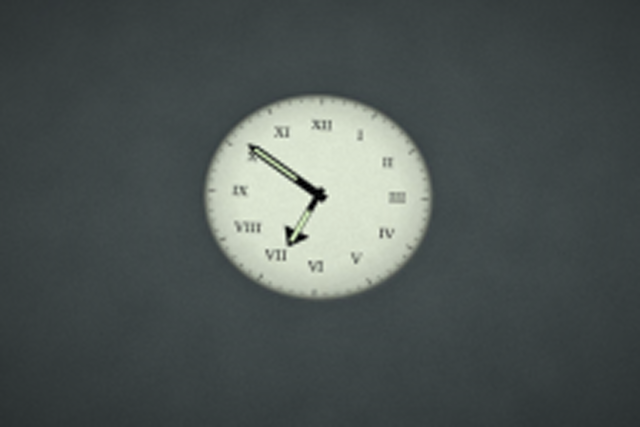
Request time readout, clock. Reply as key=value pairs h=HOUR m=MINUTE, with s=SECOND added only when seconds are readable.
h=6 m=51
